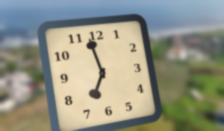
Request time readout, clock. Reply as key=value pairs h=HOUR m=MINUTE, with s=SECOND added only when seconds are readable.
h=6 m=58
